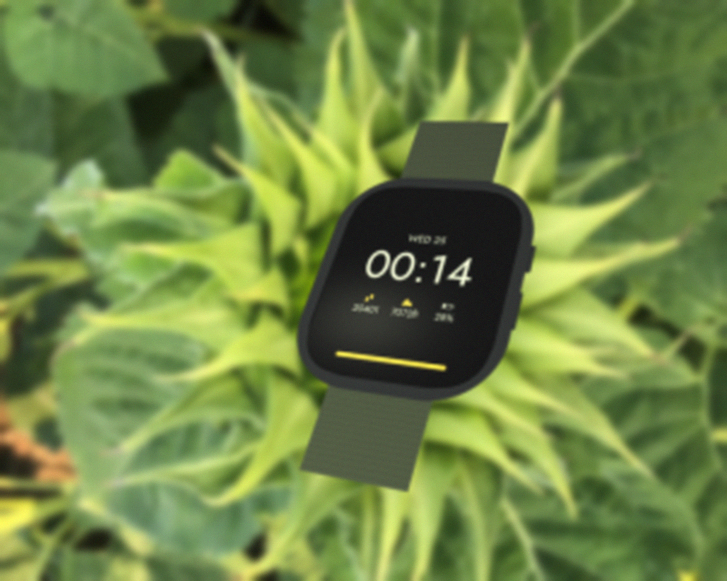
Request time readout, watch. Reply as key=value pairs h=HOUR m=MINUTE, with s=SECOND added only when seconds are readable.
h=0 m=14
